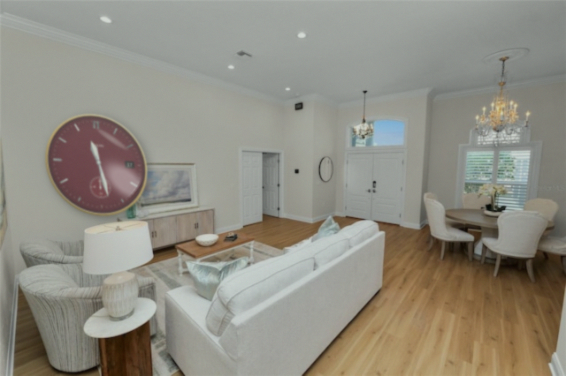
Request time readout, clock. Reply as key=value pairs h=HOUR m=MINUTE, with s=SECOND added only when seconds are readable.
h=11 m=28
